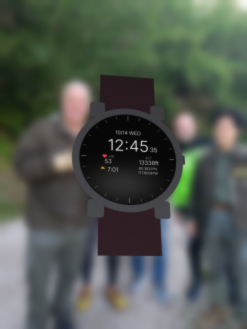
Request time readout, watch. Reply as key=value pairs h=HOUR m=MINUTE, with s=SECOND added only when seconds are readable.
h=12 m=45
